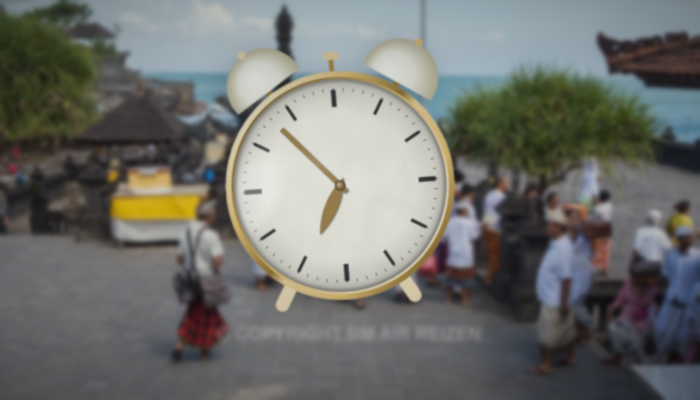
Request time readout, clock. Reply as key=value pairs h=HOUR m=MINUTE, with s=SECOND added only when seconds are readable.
h=6 m=53
